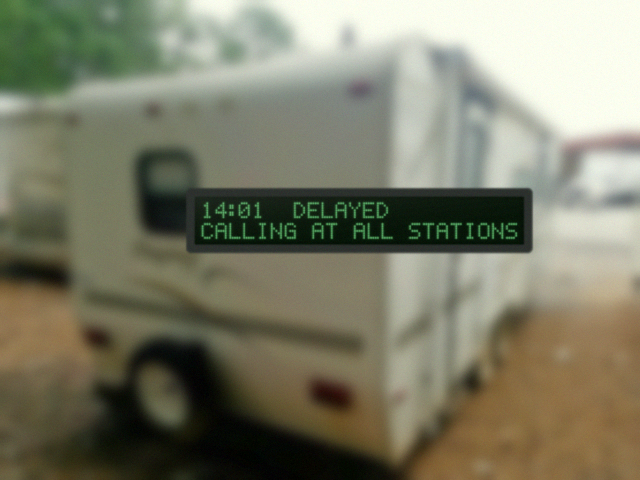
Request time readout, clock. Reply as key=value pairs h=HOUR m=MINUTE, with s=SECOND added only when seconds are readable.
h=14 m=1
